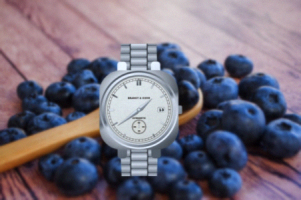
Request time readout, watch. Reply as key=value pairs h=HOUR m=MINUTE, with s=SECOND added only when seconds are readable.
h=1 m=39
